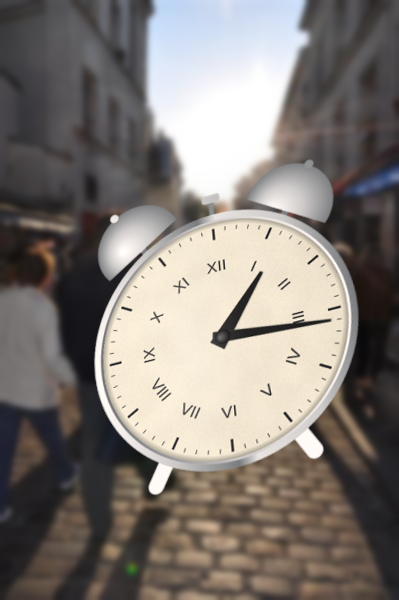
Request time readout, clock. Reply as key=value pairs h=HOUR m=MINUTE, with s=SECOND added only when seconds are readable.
h=1 m=16
